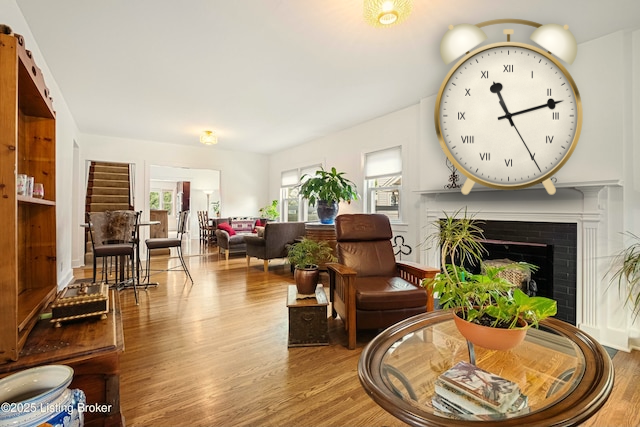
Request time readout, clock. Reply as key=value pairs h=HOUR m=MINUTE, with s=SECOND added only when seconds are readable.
h=11 m=12 s=25
